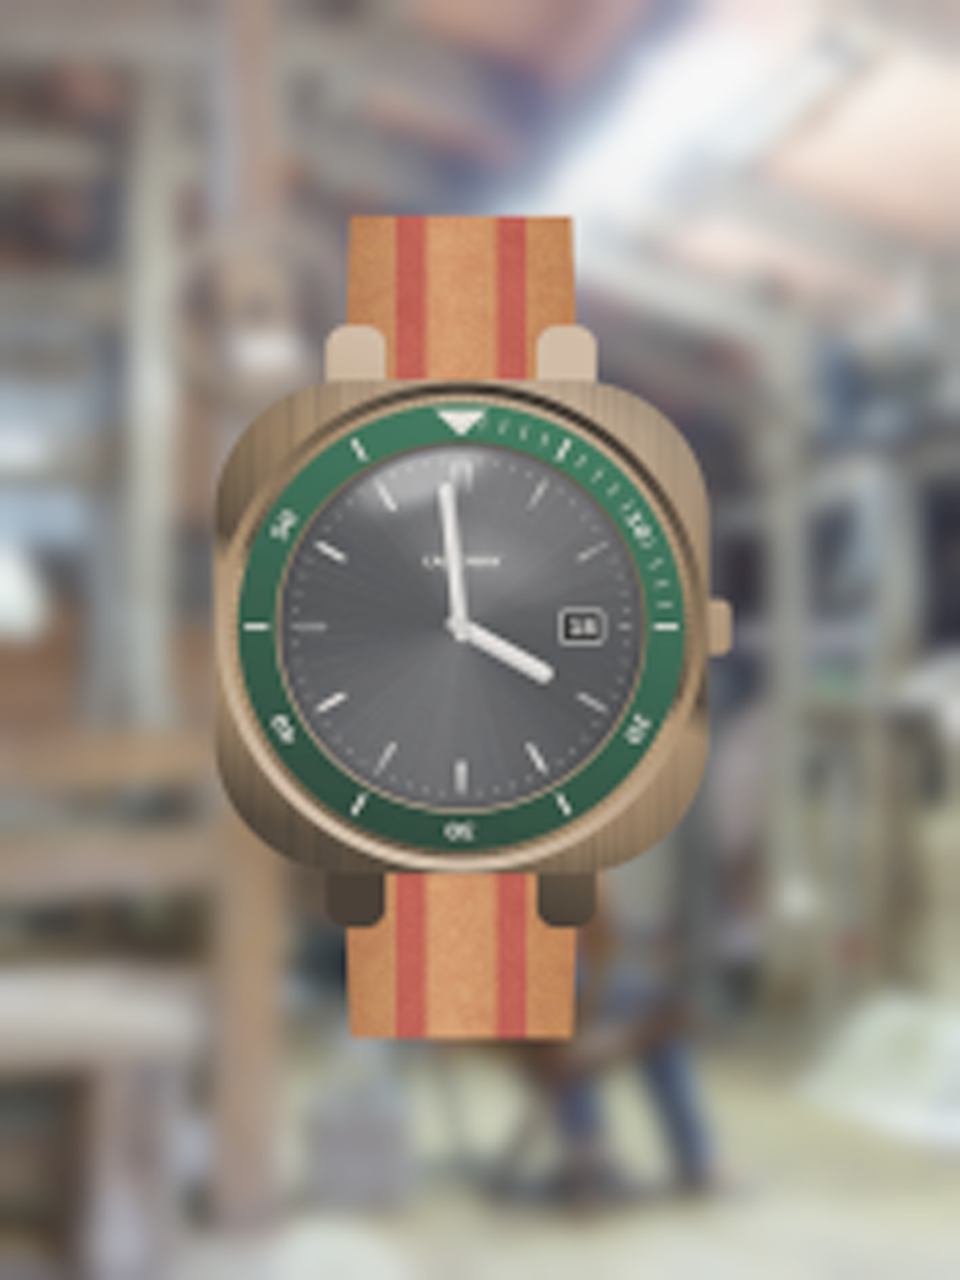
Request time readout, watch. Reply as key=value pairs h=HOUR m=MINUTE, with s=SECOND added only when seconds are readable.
h=3 m=59
